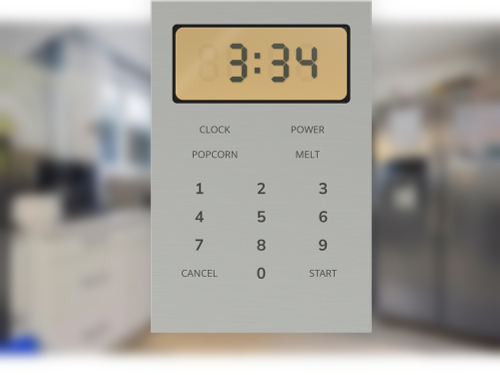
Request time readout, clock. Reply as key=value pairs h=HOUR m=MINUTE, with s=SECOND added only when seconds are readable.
h=3 m=34
